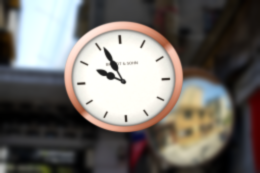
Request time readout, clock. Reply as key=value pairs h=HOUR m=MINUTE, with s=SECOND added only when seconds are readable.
h=9 m=56
